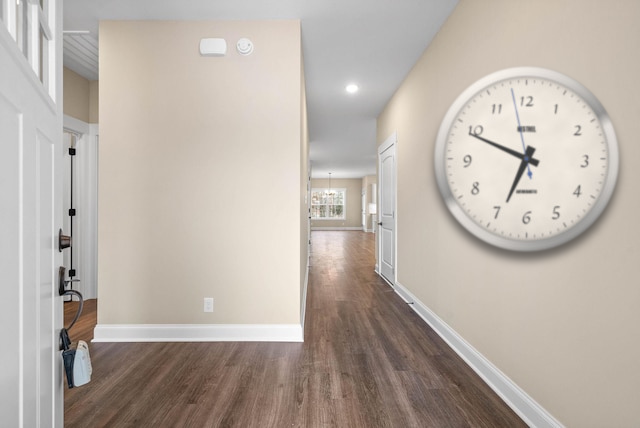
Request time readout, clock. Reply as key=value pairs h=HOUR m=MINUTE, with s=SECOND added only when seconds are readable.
h=6 m=48 s=58
